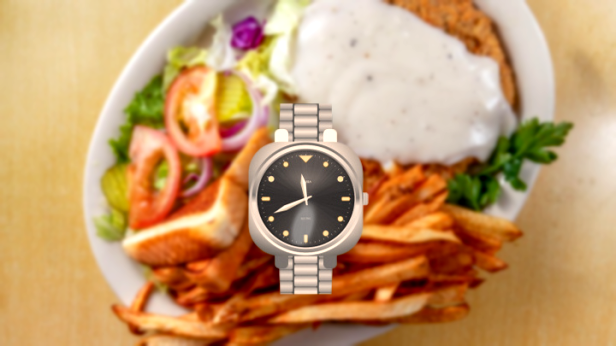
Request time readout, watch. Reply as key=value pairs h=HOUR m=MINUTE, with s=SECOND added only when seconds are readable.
h=11 m=41
